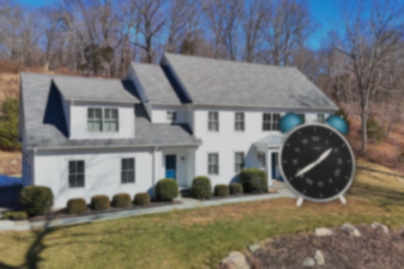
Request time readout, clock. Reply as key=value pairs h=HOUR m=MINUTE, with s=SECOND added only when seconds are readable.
h=1 m=40
